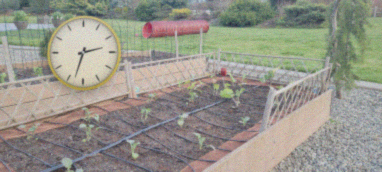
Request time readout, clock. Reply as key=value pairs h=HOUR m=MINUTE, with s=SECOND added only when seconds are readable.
h=2 m=33
